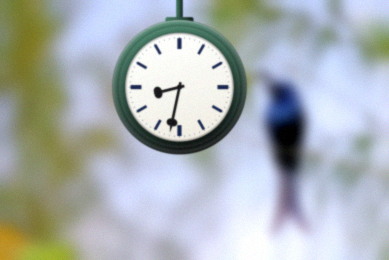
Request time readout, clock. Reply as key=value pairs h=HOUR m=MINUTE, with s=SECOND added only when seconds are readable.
h=8 m=32
